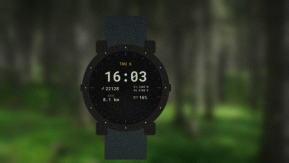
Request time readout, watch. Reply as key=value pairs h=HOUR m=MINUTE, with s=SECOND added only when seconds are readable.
h=16 m=3
